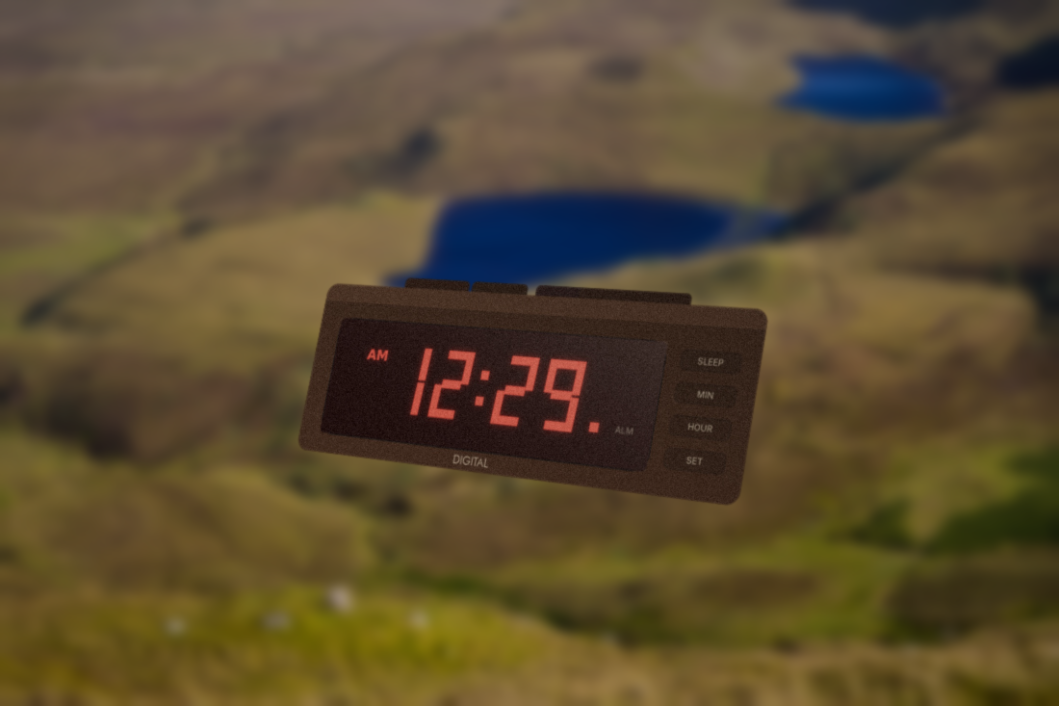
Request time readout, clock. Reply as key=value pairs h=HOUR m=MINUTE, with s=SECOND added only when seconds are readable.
h=12 m=29
